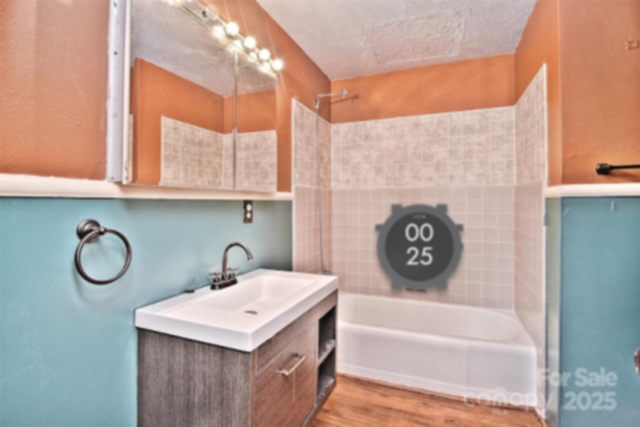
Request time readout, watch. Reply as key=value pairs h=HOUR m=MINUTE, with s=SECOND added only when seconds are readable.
h=0 m=25
